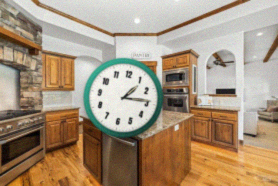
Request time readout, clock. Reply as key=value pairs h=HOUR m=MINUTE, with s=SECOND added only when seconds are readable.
h=1 m=14
